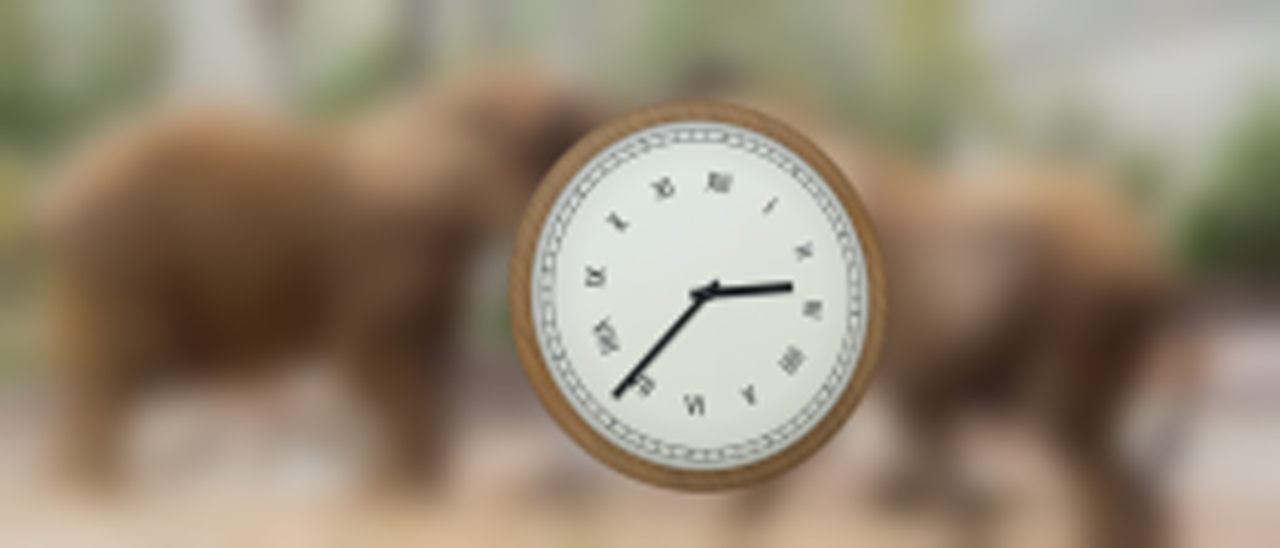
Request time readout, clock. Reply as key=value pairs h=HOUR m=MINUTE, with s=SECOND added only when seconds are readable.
h=2 m=36
